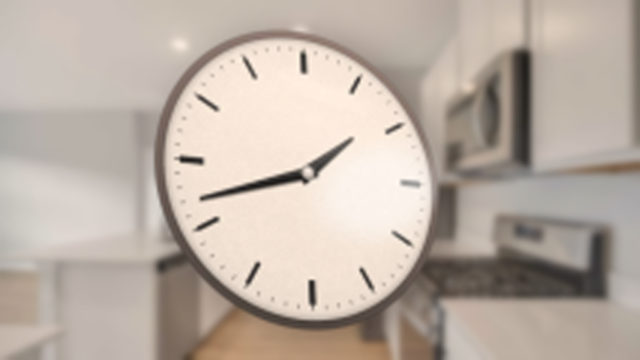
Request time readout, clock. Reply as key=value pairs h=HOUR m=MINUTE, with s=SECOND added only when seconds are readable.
h=1 m=42
